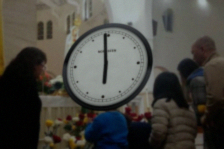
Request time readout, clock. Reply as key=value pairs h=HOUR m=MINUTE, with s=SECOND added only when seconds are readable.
h=5 m=59
